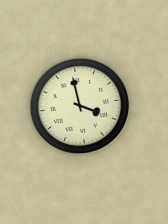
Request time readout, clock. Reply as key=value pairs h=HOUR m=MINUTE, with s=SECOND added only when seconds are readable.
h=3 m=59
